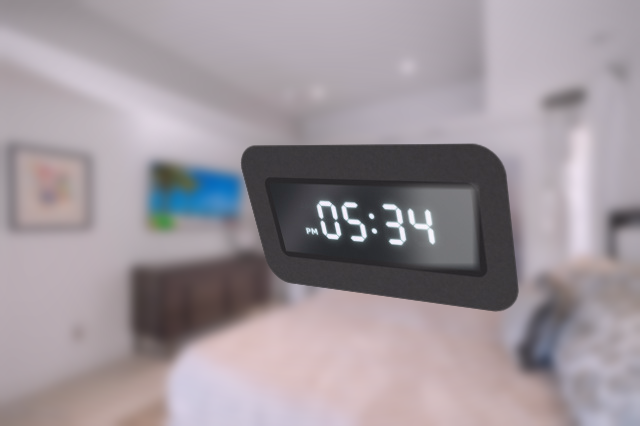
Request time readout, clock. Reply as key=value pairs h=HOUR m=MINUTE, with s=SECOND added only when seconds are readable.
h=5 m=34
